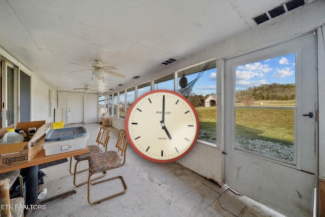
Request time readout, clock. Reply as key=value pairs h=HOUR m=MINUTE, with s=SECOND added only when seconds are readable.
h=5 m=0
